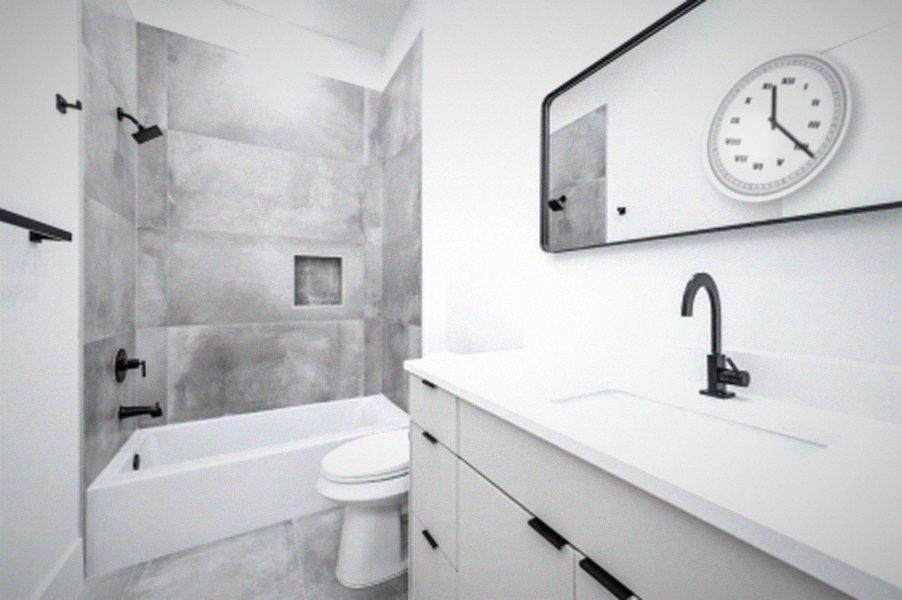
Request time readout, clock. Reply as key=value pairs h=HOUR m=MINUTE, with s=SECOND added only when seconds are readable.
h=11 m=20
